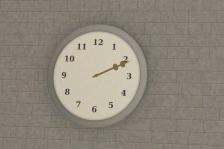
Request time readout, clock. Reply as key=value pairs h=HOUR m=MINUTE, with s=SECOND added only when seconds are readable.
h=2 m=11
